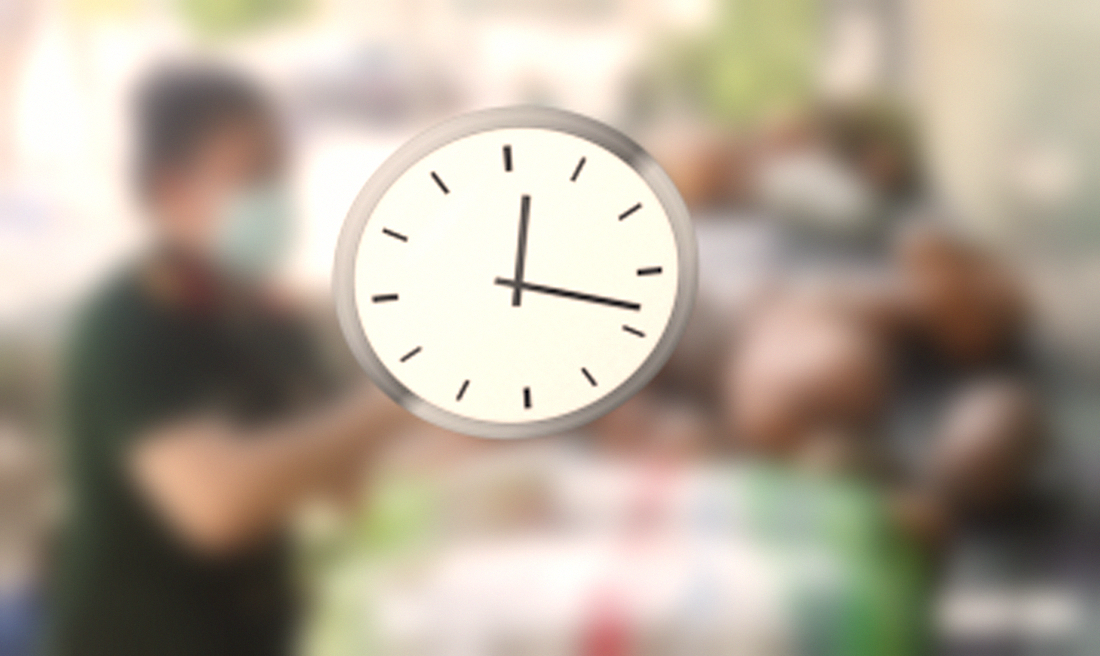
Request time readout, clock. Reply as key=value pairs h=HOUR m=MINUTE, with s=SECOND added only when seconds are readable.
h=12 m=18
